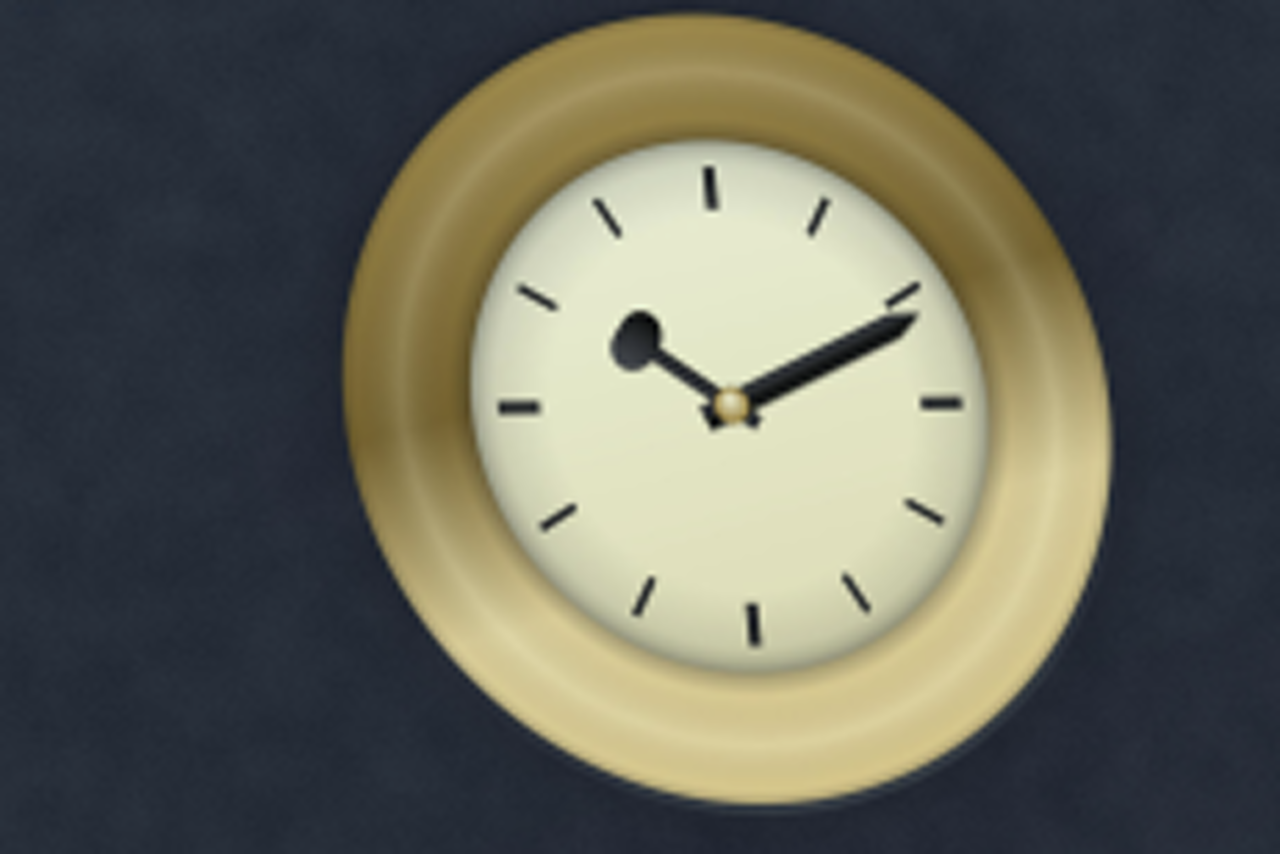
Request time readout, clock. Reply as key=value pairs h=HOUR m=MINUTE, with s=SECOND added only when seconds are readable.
h=10 m=11
